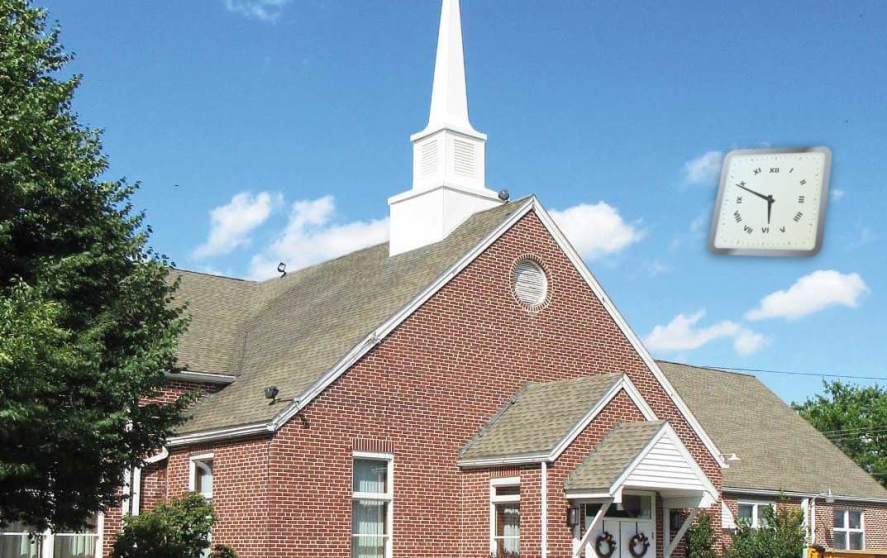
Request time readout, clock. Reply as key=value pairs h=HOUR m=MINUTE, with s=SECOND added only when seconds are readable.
h=5 m=49
